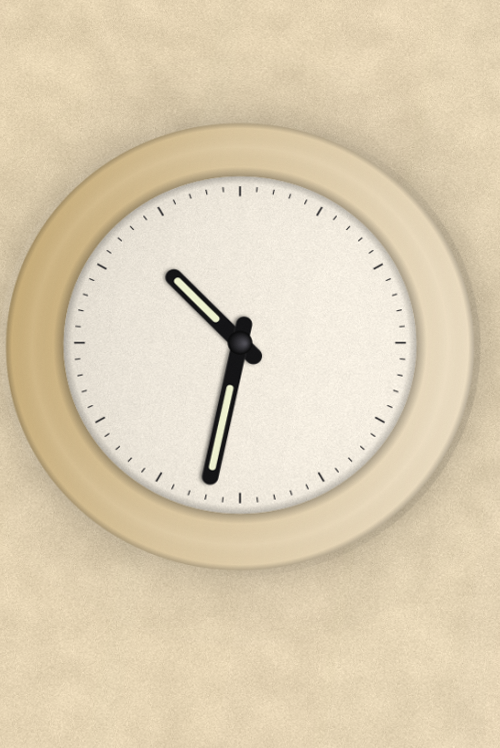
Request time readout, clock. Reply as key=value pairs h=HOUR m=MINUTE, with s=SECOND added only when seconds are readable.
h=10 m=32
